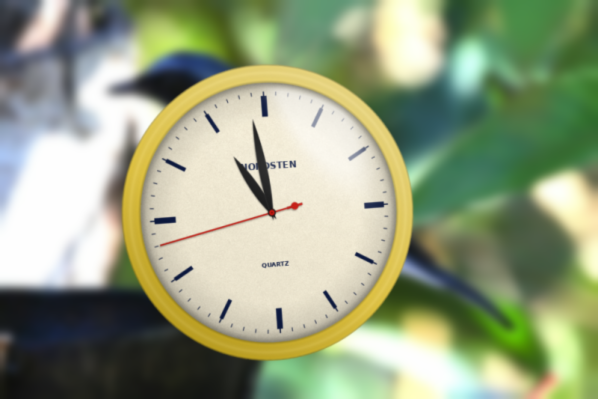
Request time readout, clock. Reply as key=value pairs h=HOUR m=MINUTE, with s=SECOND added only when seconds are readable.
h=10 m=58 s=43
